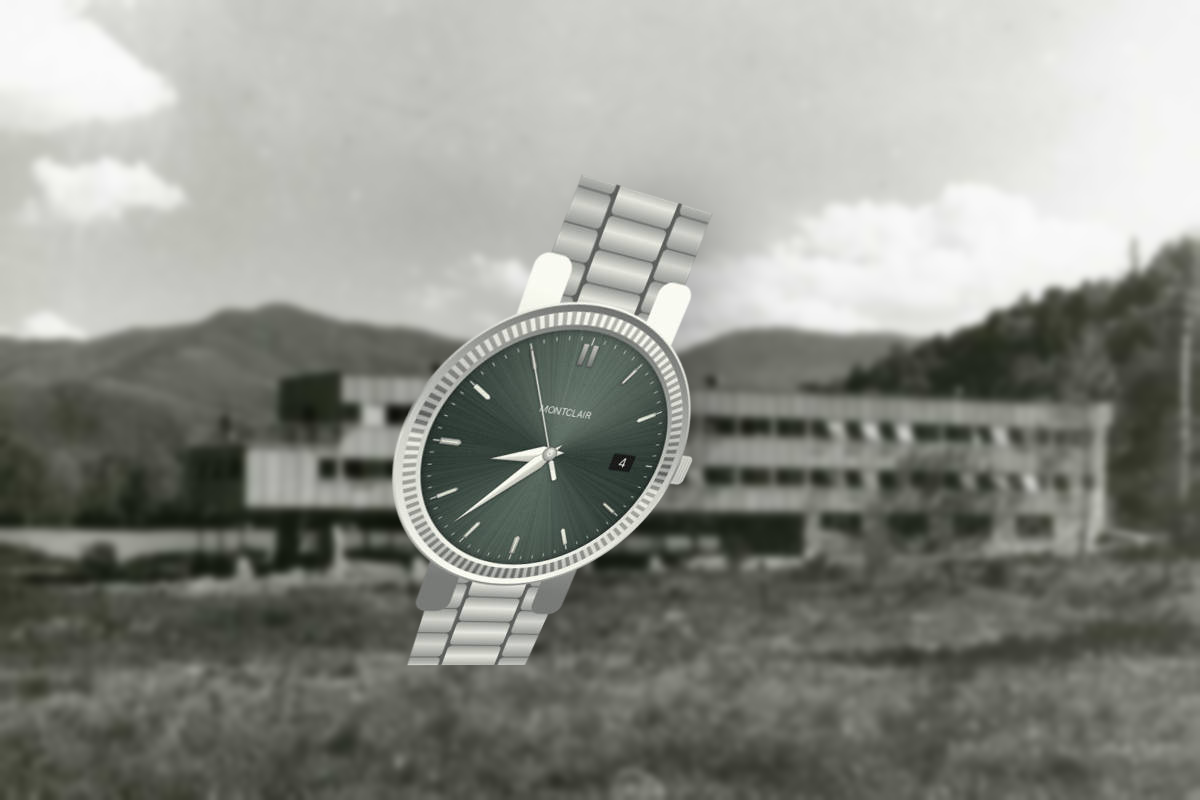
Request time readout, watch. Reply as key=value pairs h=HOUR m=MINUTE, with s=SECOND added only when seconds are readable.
h=8 m=36 s=55
